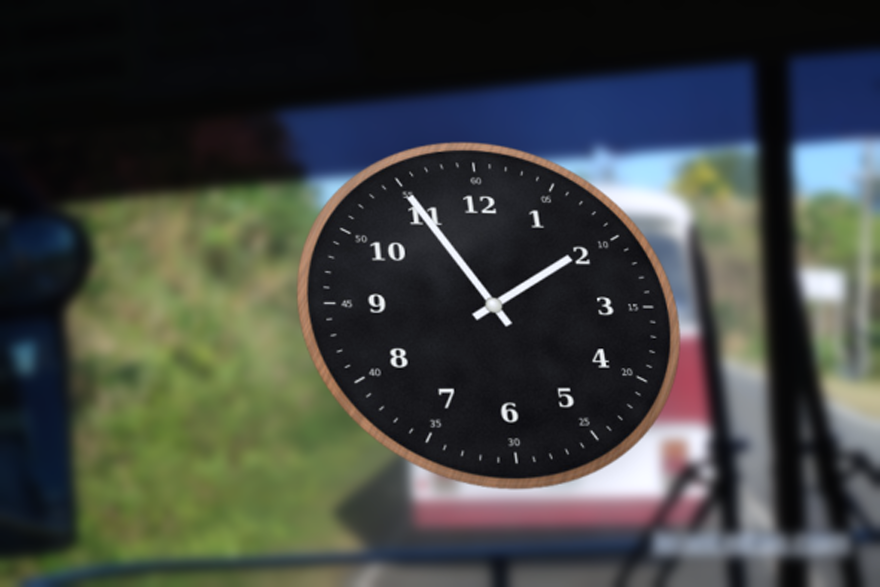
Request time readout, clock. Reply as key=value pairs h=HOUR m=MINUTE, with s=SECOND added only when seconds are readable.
h=1 m=55
